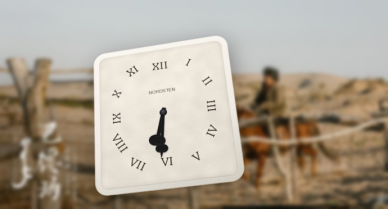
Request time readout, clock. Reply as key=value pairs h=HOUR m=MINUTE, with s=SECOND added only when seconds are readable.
h=6 m=31
